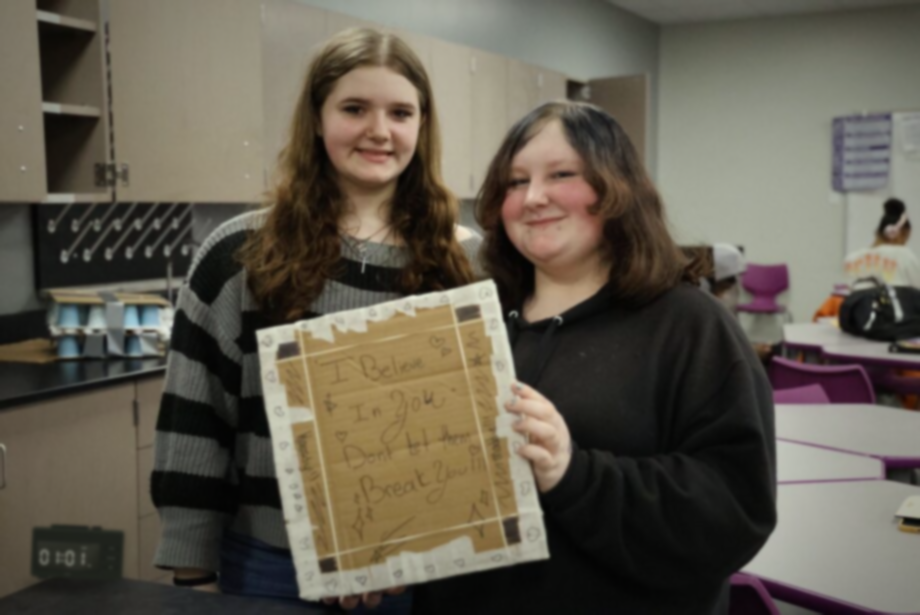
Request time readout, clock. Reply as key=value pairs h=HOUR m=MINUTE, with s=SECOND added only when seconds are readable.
h=1 m=1
